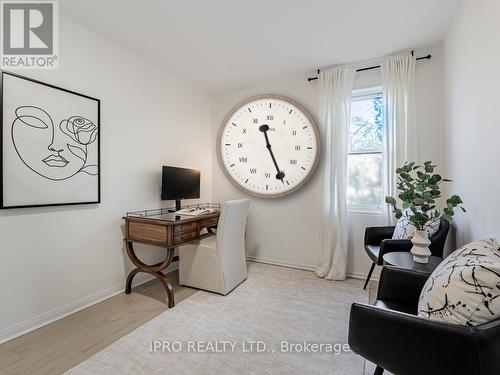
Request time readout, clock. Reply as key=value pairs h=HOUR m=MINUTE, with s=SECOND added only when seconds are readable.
h=11 m=26
